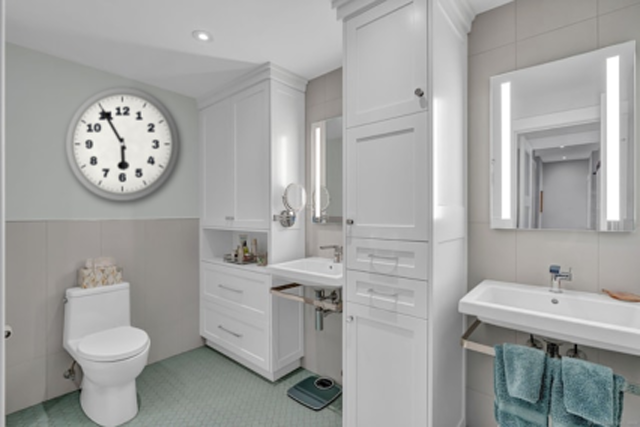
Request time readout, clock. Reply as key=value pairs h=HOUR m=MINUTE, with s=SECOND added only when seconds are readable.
h=5 m=55
